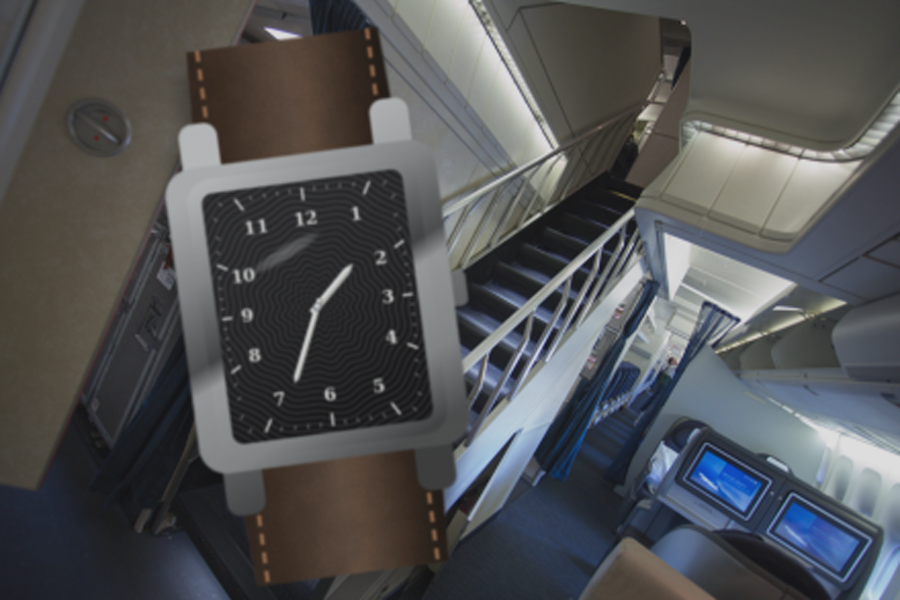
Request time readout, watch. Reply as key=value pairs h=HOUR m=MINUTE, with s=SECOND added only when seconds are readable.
h=1 m=34
